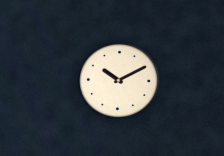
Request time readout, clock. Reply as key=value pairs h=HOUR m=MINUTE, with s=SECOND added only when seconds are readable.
h=10 m=10
